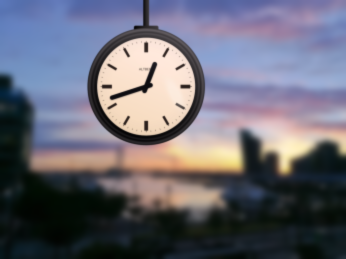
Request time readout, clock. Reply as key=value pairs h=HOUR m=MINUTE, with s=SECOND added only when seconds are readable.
h=12 m=42
